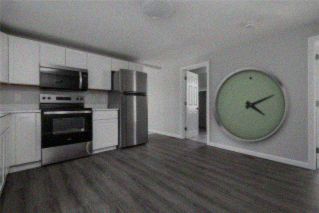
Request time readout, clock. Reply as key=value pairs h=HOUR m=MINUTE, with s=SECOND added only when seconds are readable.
h=4 m=11
